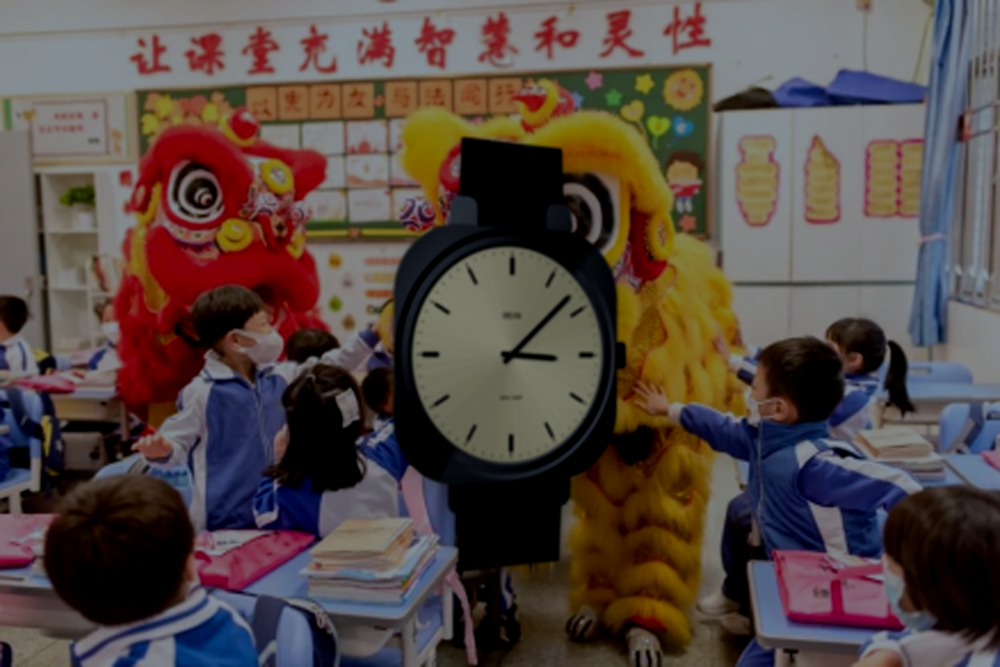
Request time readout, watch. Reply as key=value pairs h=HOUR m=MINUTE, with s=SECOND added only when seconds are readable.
h=3 m=8
